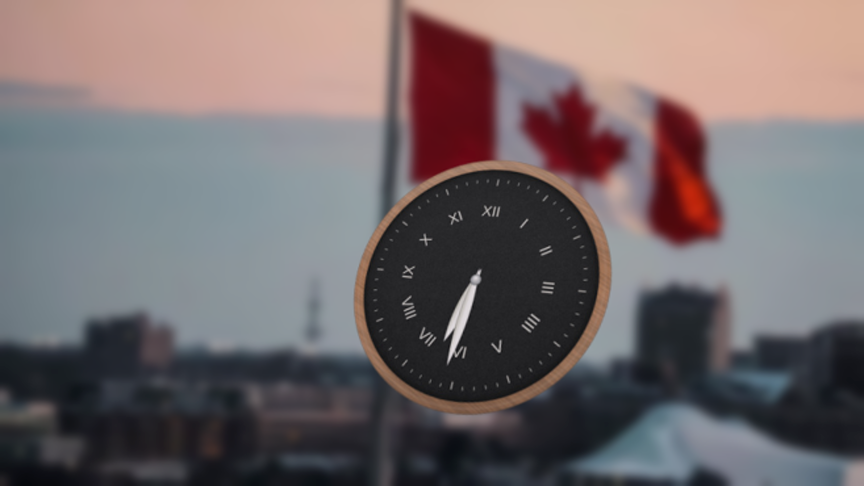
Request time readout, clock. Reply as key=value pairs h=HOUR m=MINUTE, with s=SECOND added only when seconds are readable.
h=6 m=31
